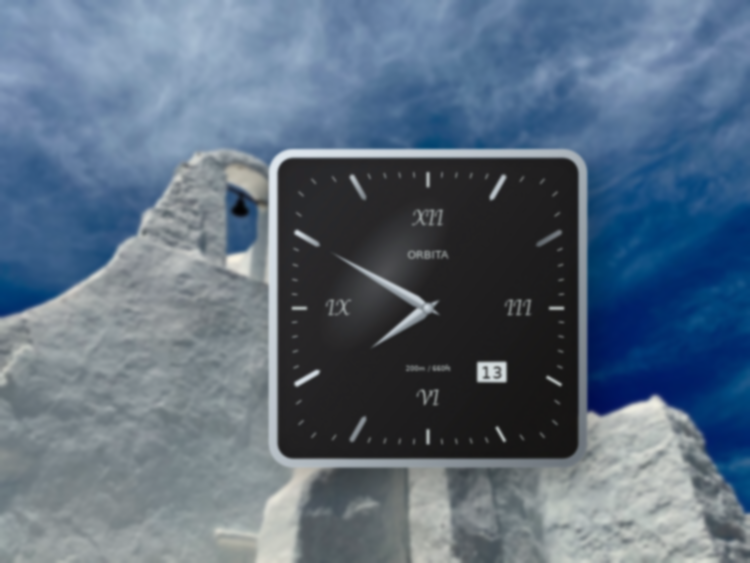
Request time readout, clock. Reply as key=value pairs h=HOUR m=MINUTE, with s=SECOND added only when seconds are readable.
h=7 m=50
